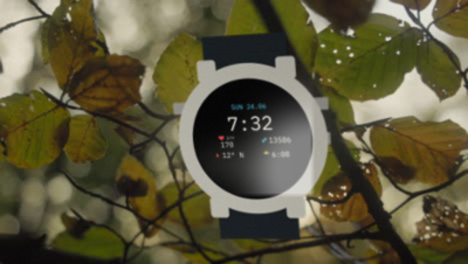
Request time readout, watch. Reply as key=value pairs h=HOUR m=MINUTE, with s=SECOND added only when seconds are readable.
h=7 m=32
